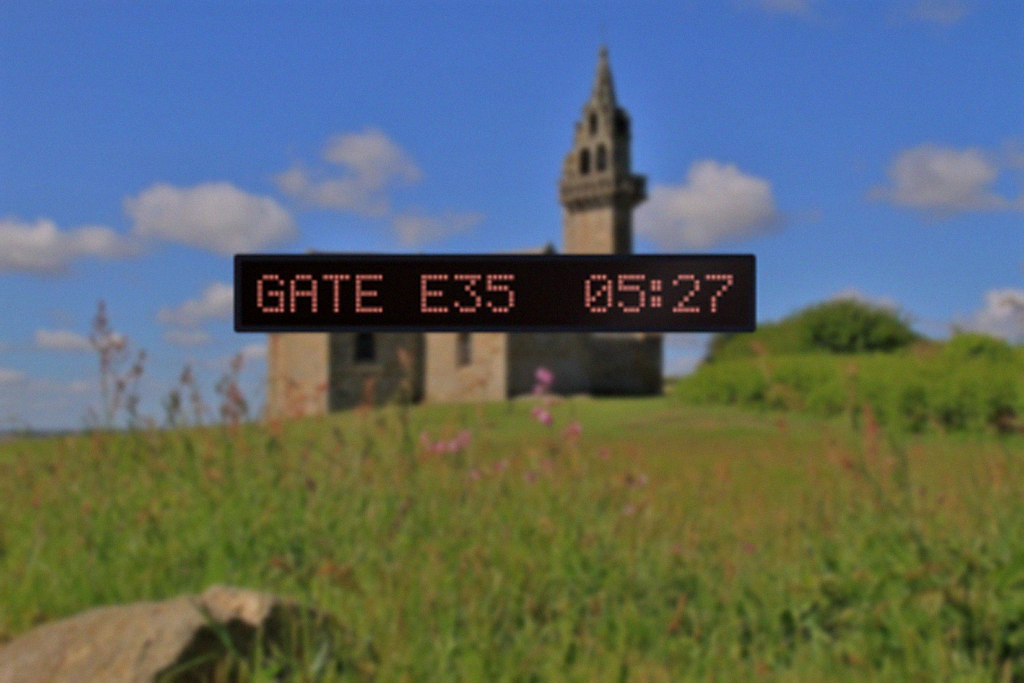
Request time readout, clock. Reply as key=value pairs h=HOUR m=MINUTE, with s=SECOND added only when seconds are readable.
h=5 m=27
